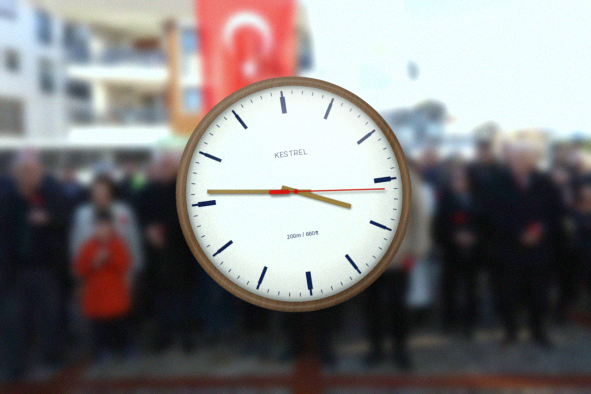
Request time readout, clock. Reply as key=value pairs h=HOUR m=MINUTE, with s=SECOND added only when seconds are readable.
h=3 m=46 s=16
